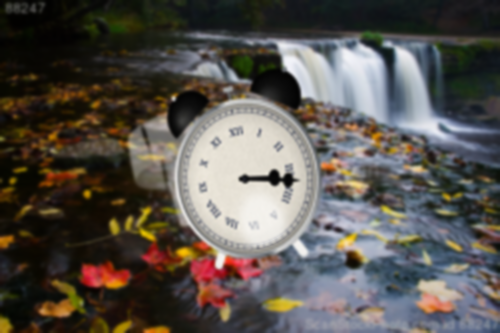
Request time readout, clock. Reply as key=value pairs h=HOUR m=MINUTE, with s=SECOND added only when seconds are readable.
h=3 m=17
